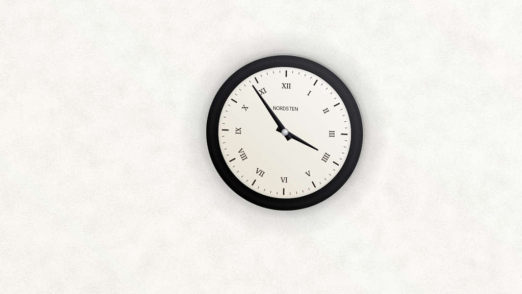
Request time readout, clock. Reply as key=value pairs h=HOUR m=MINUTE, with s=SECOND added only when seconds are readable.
h=3 m=54
